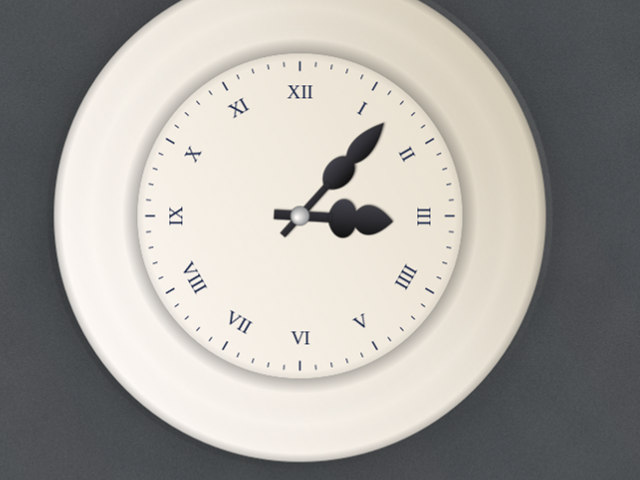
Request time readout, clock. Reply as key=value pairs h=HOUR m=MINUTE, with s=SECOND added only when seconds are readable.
h=3 m=7
